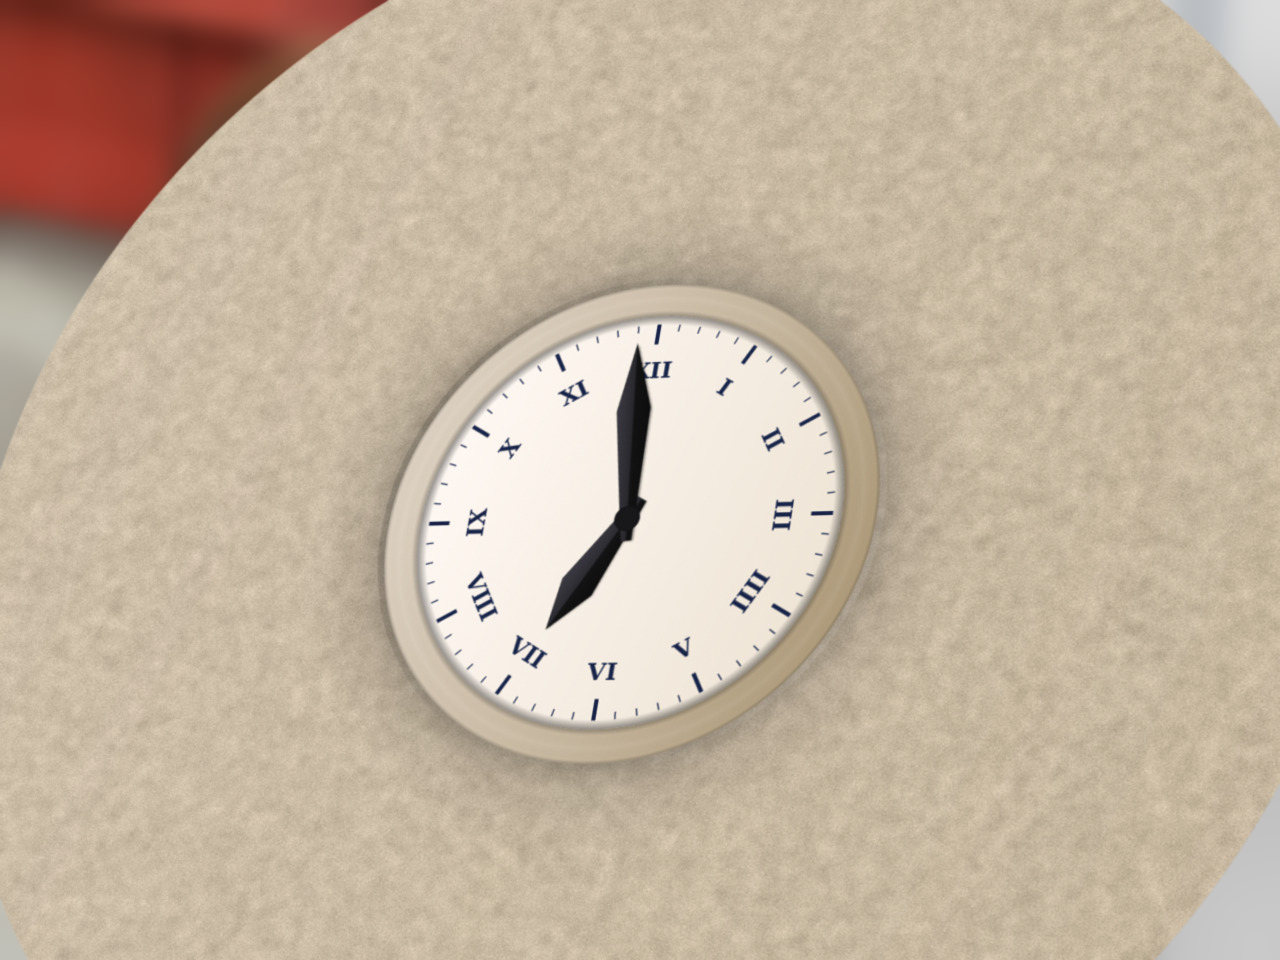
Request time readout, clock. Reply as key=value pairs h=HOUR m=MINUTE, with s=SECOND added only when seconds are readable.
h=6 m=59
